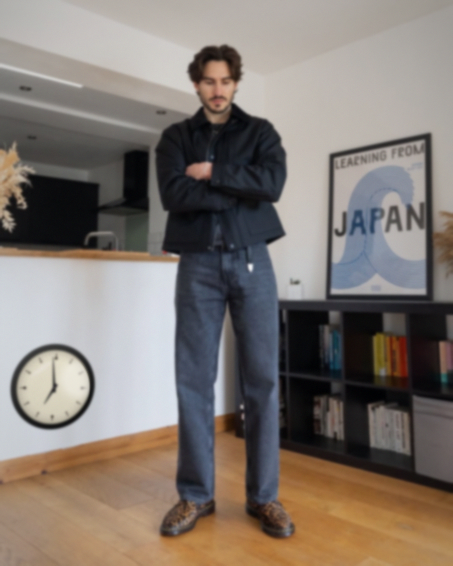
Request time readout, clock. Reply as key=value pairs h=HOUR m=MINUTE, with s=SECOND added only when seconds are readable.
h=6 m=59
